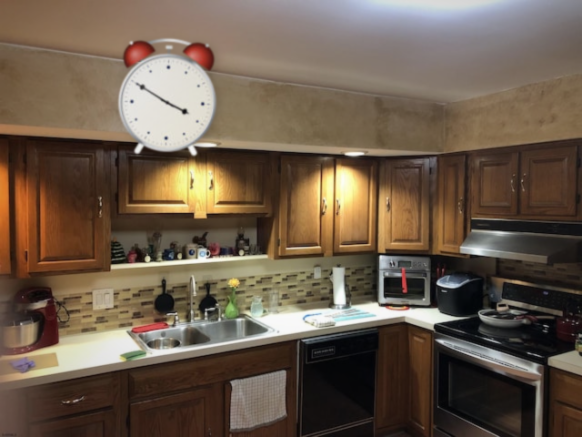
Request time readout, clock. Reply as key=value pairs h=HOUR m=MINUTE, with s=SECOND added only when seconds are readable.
h=3 m=50
